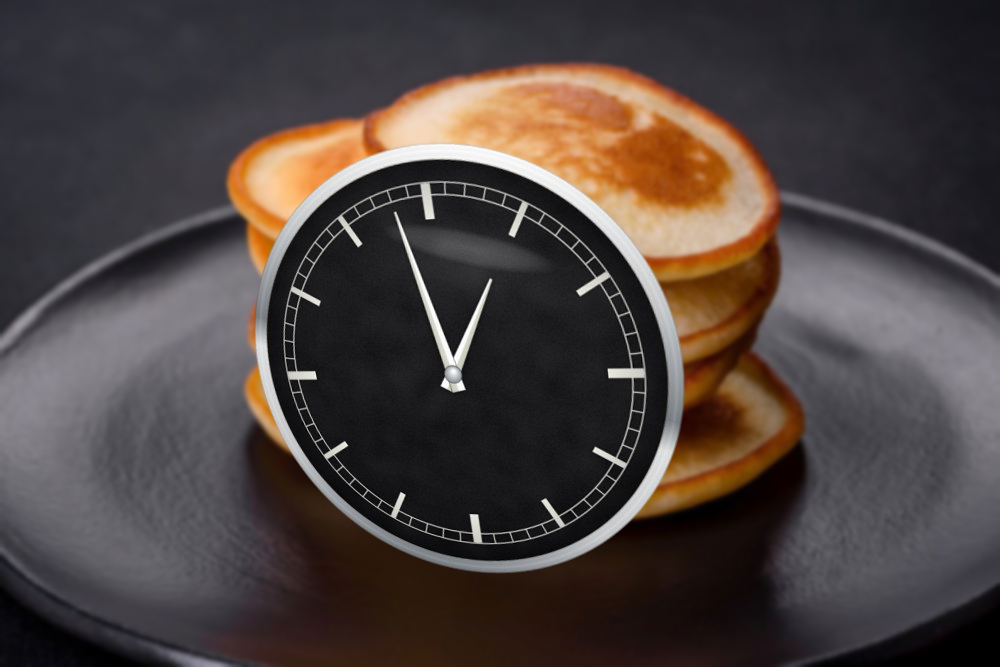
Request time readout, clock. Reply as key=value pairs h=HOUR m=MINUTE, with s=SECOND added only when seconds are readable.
h=12 m=58
